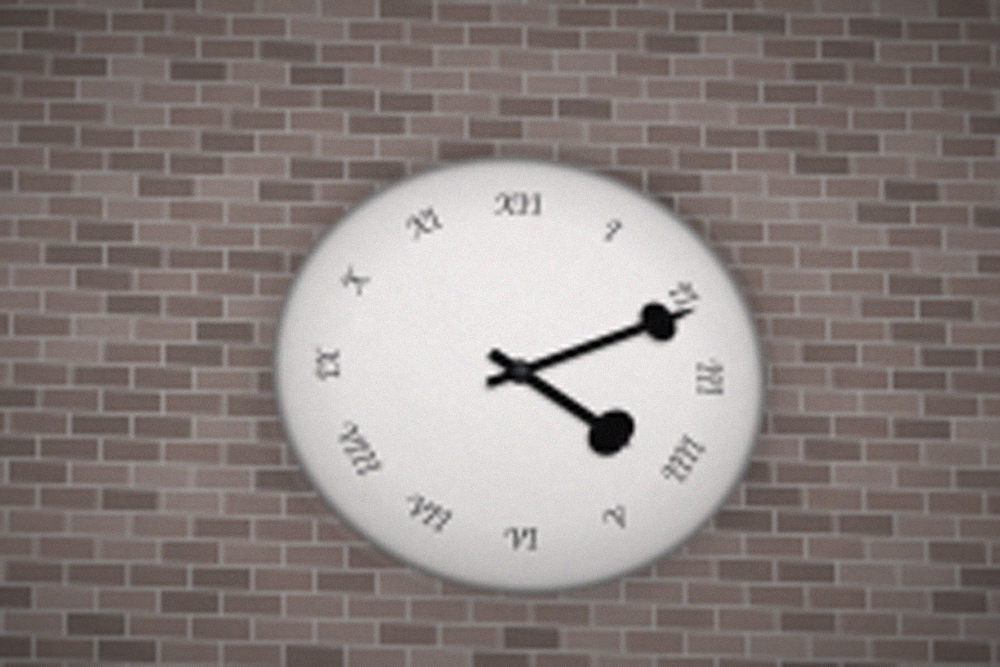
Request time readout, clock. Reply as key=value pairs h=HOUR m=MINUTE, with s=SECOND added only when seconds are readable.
h=4 m=11
